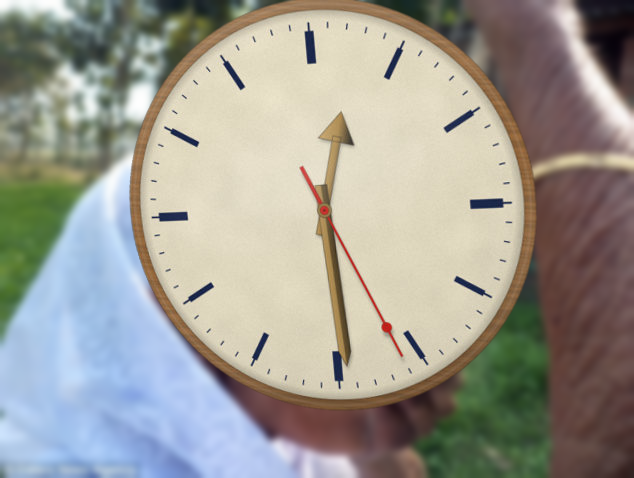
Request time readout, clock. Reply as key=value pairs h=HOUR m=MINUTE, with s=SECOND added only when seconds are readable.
h=12 m=29 s=26
